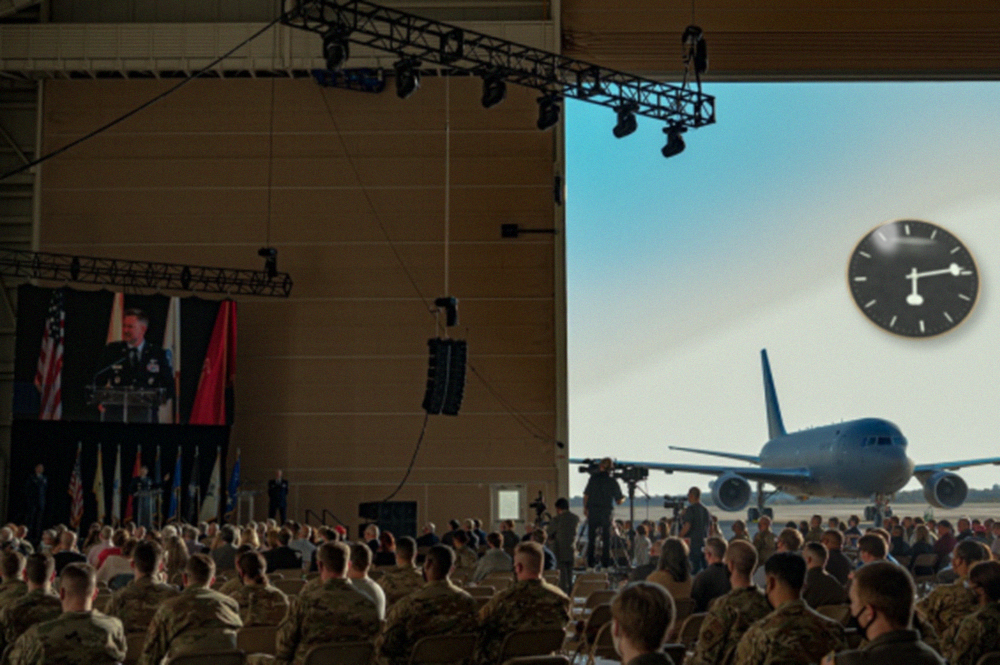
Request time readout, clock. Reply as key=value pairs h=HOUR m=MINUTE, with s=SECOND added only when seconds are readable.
h=6 m=14
